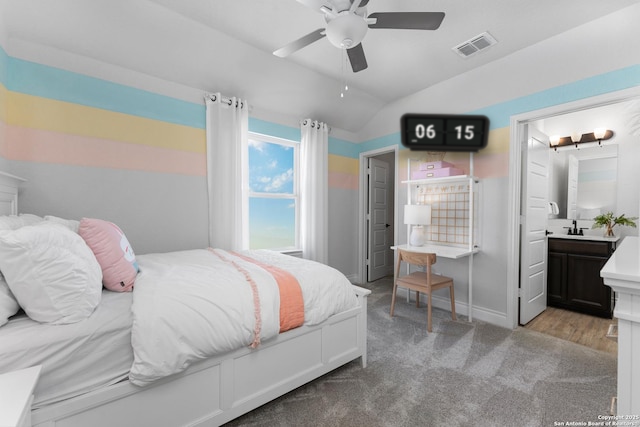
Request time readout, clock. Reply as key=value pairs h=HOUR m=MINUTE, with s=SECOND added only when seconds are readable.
h=6 m=15
